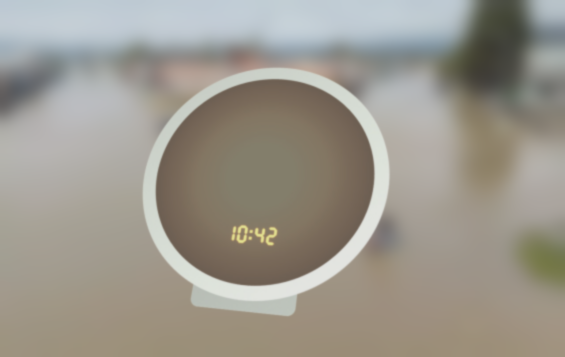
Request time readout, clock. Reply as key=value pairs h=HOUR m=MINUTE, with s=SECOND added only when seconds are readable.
h=10 m=42
